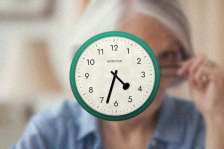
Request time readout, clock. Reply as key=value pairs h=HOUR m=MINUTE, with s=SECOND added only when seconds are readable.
h=4 m=33
